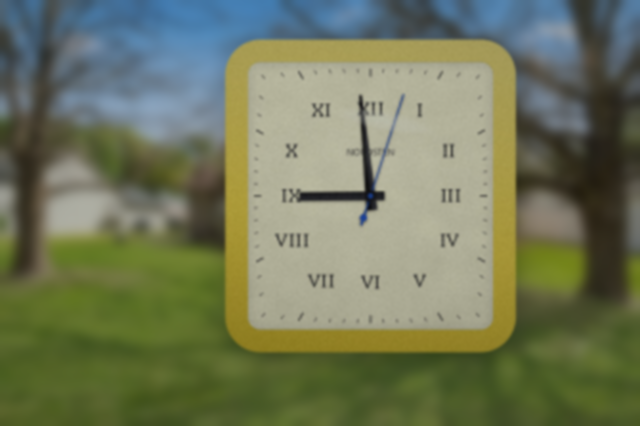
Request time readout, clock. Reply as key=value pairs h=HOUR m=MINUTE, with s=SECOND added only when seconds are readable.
h=8 m=59 s=3
